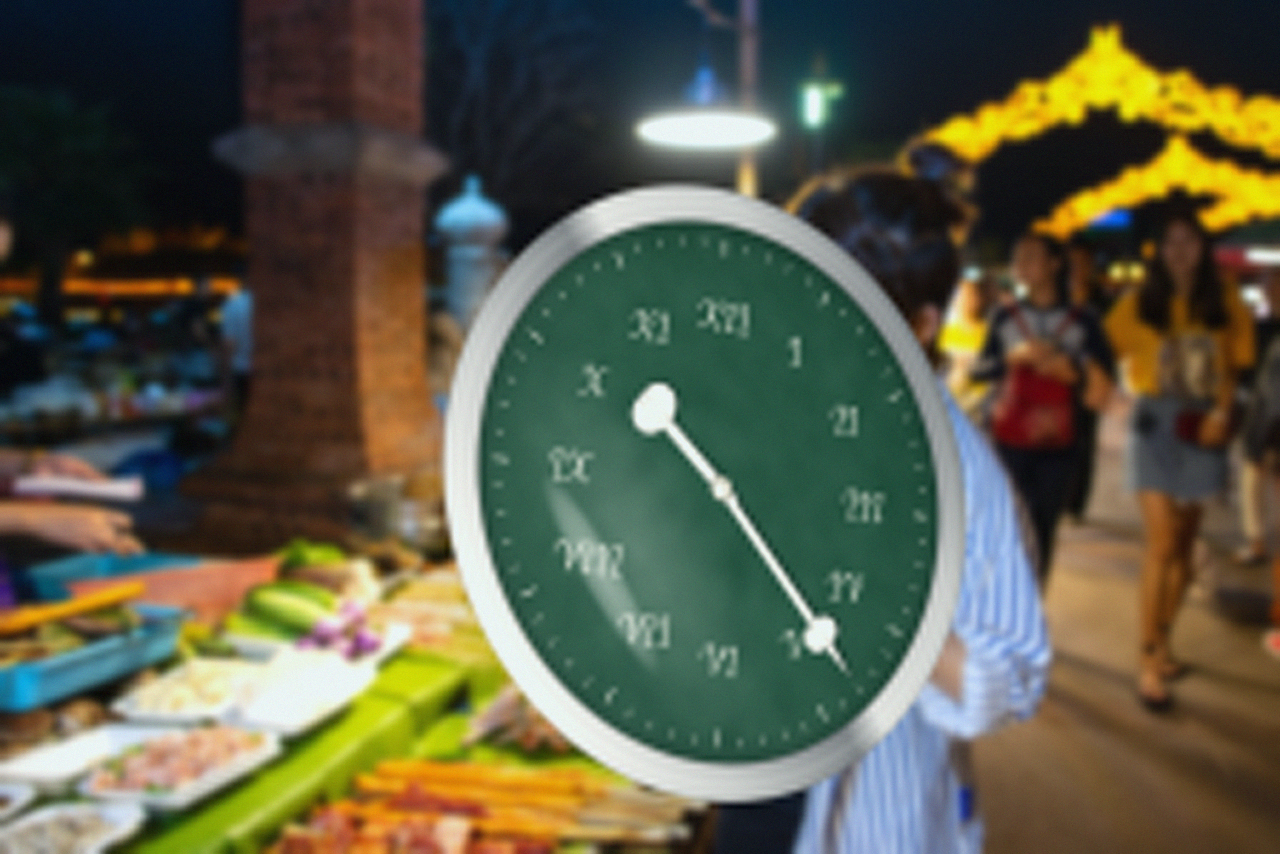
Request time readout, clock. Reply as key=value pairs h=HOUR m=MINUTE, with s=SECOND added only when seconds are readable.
h=10 m=23
